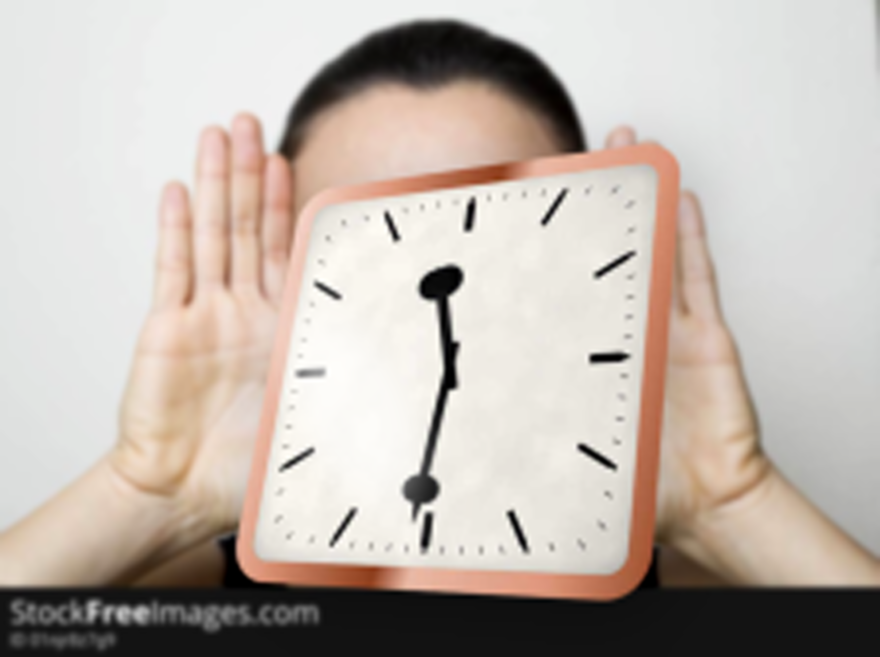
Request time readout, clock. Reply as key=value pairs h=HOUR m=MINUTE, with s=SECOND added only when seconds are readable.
h=11 m=31
